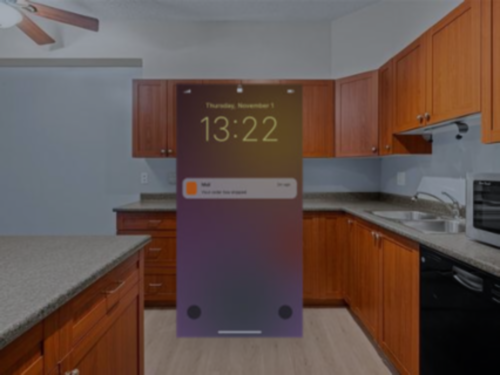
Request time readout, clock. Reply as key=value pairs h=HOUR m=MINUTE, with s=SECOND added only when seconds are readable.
h=13 m=22
